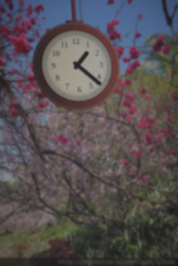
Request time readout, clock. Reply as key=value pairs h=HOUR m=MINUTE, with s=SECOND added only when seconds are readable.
h=1 m=22
